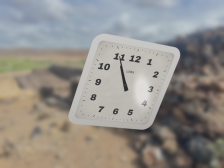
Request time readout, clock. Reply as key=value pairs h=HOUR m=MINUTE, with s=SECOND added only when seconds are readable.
h=10 m=55
